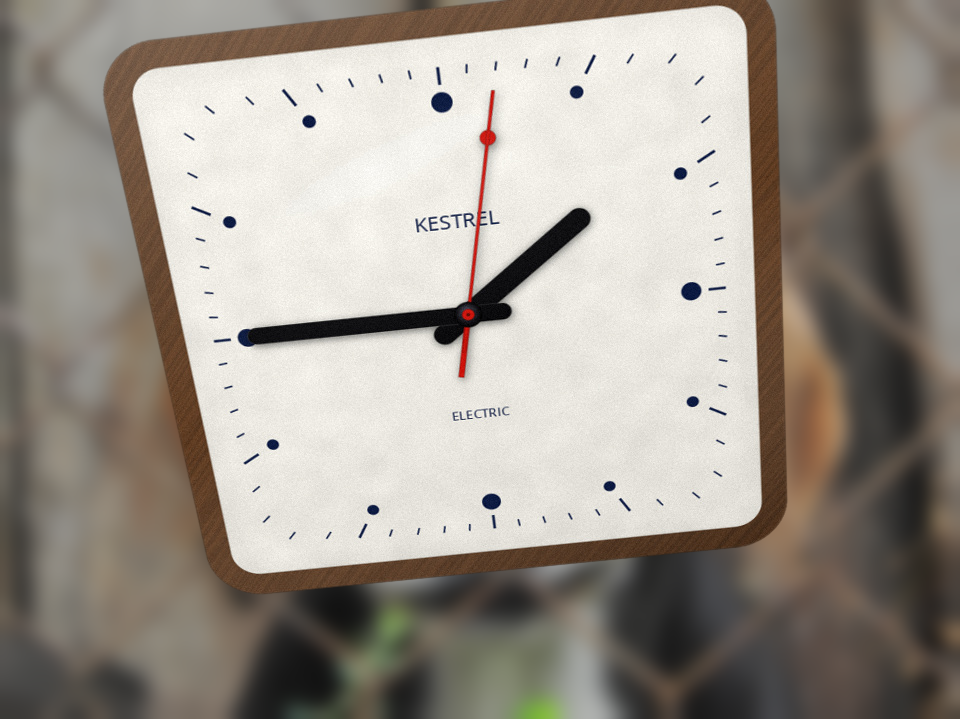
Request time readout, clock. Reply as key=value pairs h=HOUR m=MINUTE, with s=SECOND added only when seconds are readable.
h=1 m=45 s=2
